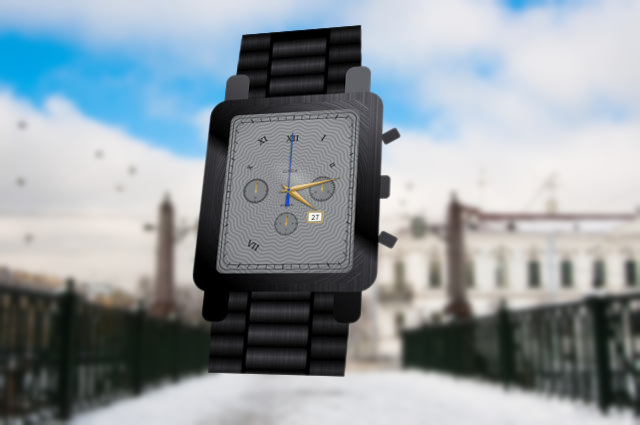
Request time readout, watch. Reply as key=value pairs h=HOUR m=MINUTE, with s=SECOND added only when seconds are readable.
h=4 m=13
